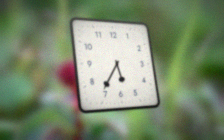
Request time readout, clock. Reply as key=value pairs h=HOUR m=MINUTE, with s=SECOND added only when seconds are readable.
h=5 m=36
